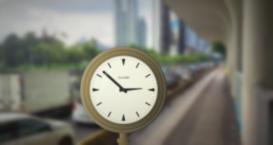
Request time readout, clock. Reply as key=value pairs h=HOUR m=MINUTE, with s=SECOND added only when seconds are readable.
h=2 m=52
